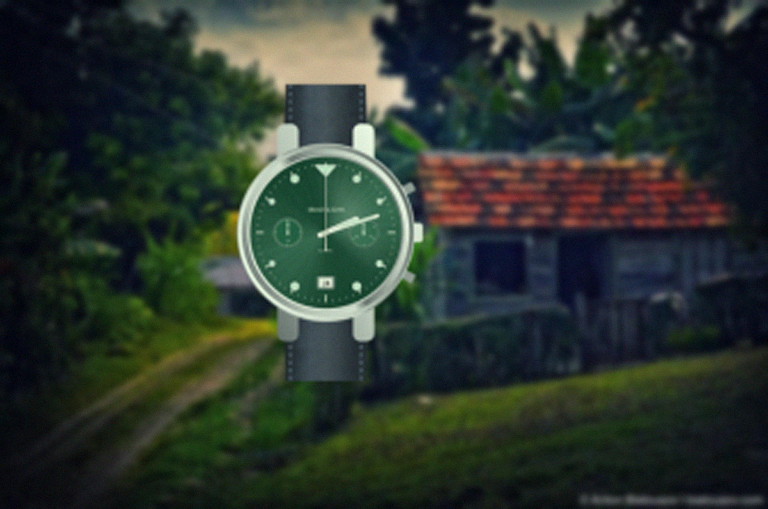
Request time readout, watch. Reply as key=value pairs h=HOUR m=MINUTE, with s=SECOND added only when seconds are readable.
h=2 m=12
